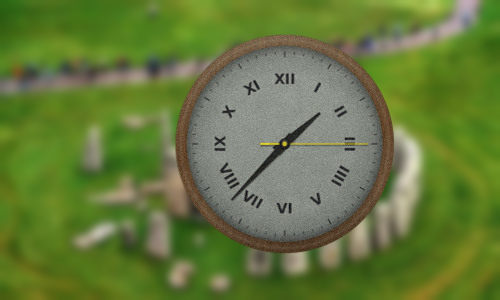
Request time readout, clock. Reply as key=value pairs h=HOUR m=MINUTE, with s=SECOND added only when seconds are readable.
h=1 m=37 s=15
